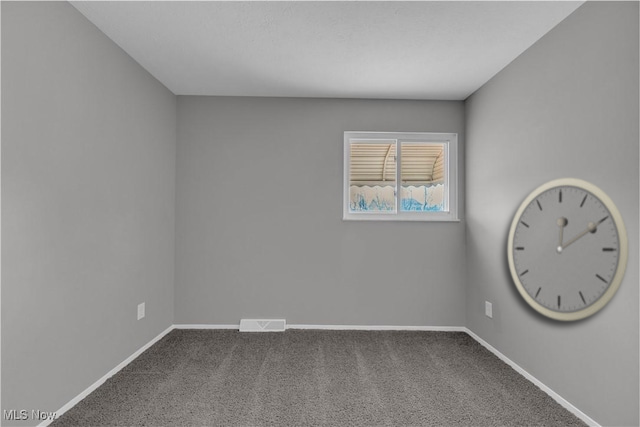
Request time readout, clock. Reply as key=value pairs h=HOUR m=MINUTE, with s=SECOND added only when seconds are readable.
h=12 m=10
